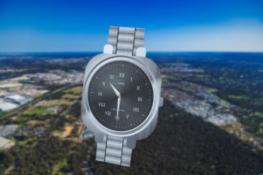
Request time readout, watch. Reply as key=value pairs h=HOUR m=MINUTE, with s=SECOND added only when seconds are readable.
h=10 m=30
